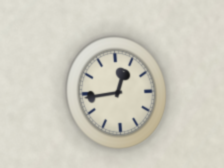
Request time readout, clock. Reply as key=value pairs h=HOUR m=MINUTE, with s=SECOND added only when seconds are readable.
h=12 m=44
